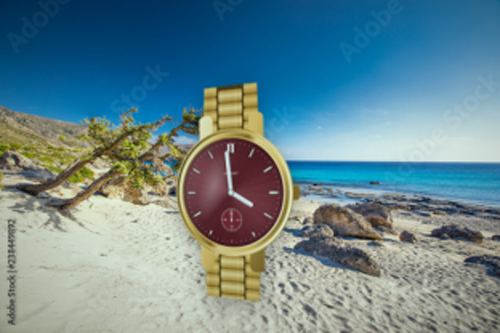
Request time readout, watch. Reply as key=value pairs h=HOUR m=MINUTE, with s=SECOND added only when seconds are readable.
h=3 m=59
